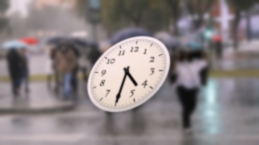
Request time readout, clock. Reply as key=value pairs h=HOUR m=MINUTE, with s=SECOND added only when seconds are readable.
h=4 m=30
